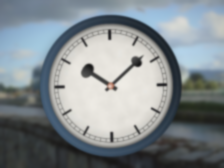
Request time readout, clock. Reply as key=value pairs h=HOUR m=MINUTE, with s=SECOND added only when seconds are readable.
h=10 m=8
